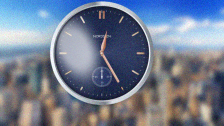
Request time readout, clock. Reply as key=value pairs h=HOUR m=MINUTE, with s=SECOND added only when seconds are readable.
h=12 m=25
